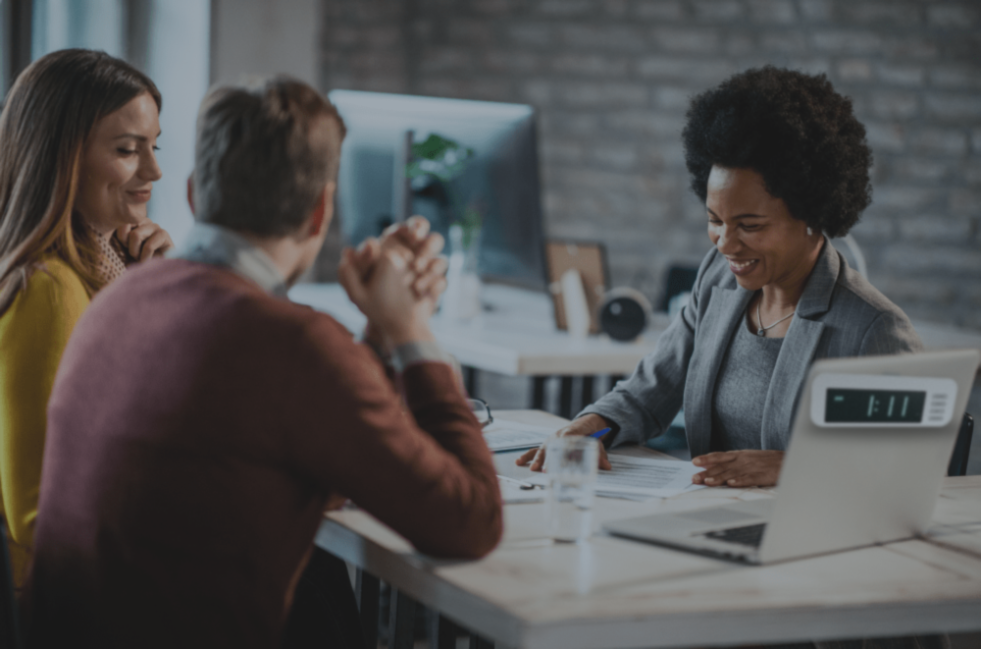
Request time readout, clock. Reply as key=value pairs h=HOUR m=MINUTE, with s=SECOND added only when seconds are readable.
h=1 m=11
